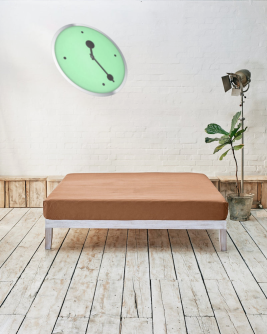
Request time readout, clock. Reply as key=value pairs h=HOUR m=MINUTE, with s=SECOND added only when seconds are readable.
h=12 m=26
